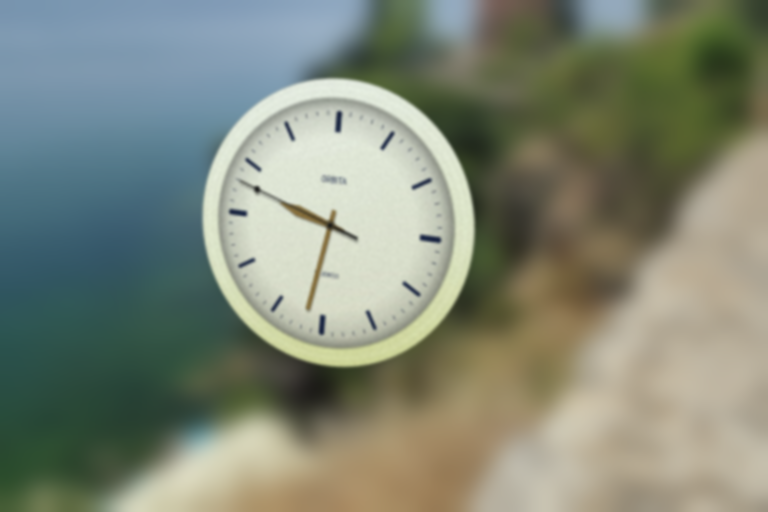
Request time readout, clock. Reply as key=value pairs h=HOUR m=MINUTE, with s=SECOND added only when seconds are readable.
h=9 m=31 s=48
